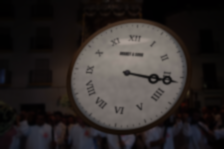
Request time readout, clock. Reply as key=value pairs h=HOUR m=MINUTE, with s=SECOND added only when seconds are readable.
h=3 m=16
